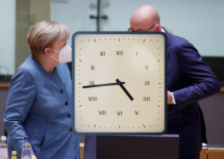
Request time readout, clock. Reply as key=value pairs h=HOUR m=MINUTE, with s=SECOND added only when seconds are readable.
h=4 m=44
